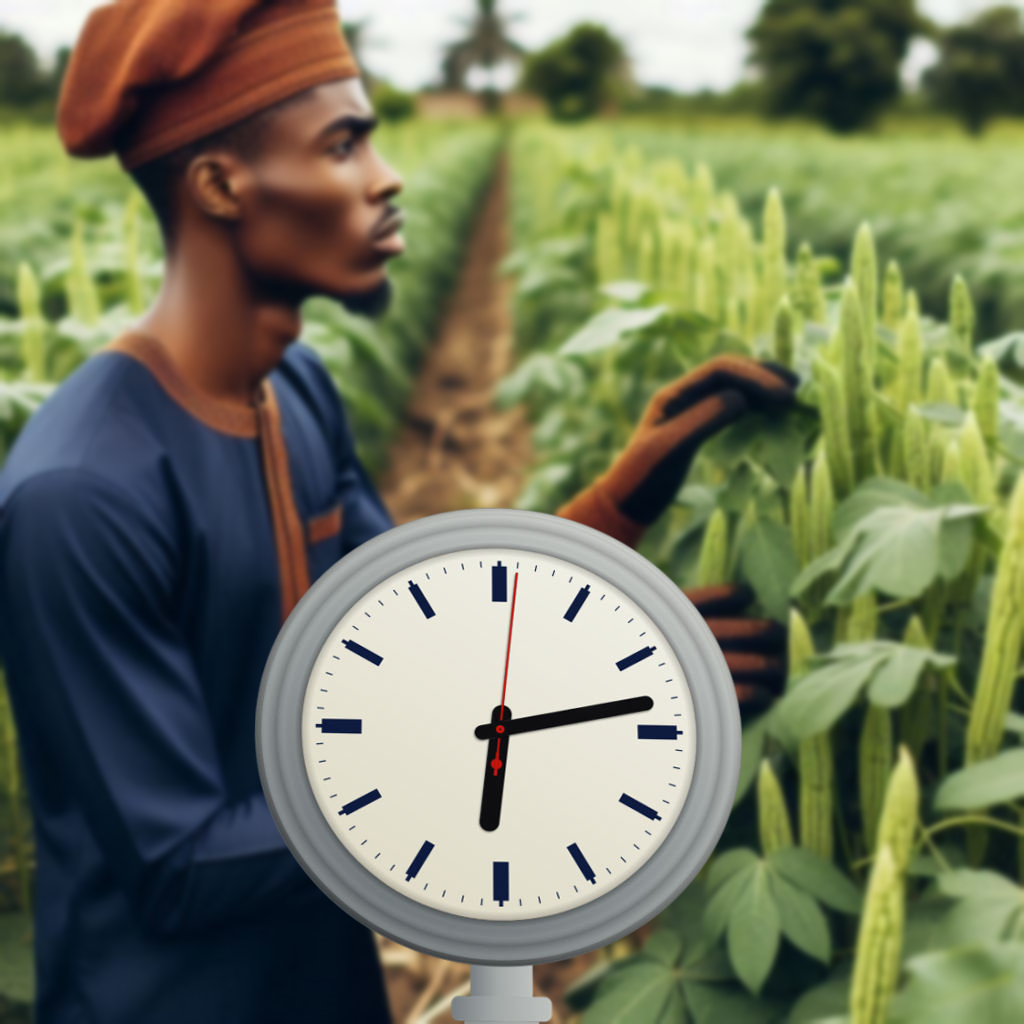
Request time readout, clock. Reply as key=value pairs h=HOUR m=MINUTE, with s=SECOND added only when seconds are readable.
h=6 m=13 s=1
